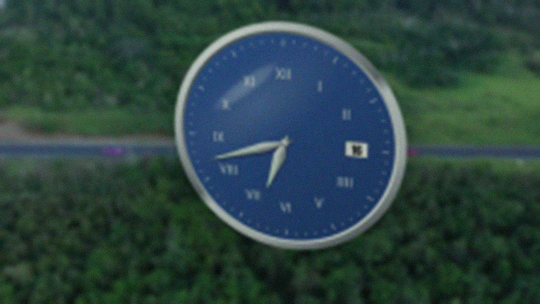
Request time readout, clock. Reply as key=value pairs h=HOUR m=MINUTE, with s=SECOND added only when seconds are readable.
h=6 m=42
